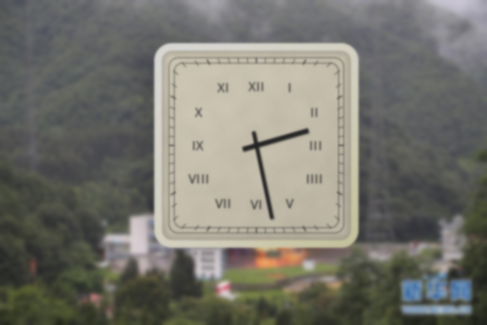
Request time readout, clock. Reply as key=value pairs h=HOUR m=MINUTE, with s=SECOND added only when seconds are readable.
h=2 m=28
